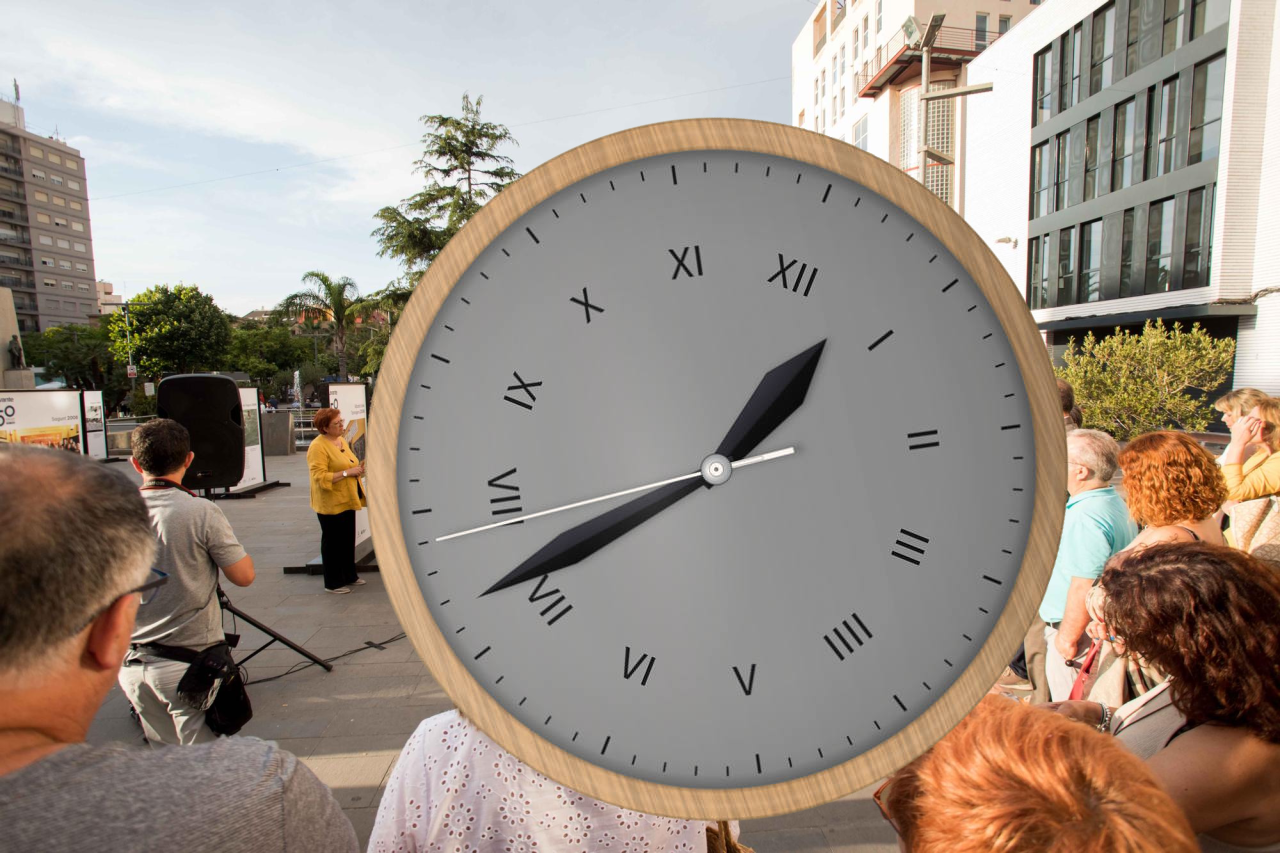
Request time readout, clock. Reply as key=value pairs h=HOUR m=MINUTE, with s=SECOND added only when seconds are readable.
h=12 m=36 s=39
